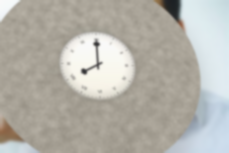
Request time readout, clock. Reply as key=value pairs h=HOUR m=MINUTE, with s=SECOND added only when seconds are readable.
h=8 m=0
